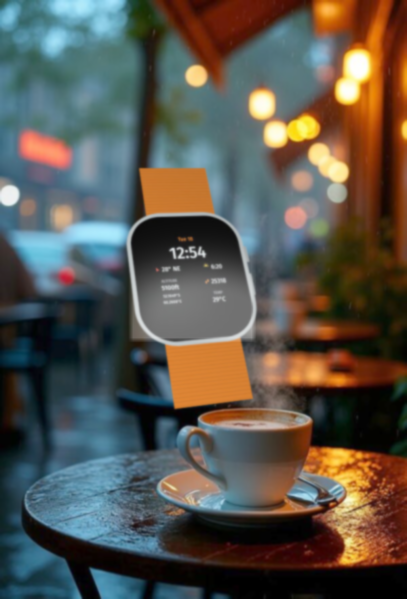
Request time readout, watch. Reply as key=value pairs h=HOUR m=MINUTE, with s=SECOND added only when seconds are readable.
h=12 m=54
